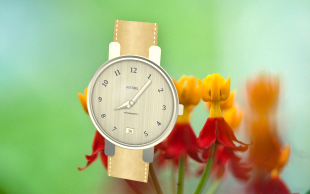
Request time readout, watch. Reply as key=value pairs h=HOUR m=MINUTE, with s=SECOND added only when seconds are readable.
h=8 m=6
